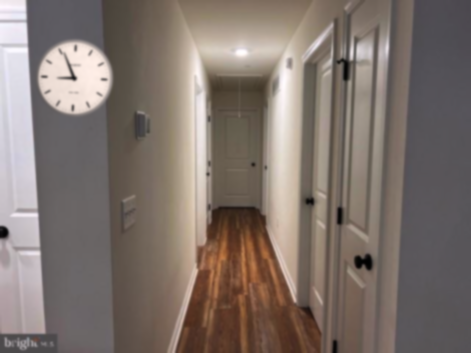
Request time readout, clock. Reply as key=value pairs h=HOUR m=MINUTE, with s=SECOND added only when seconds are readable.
h=8 m=56
